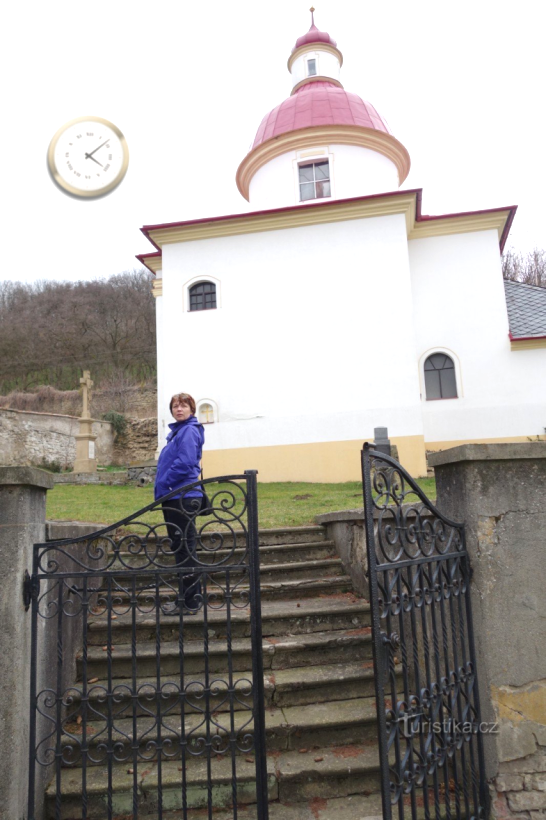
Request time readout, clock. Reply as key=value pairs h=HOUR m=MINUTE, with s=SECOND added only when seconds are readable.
h=4 m=8
